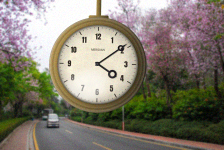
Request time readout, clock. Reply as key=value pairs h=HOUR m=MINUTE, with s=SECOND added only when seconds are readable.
h=4 m=9
